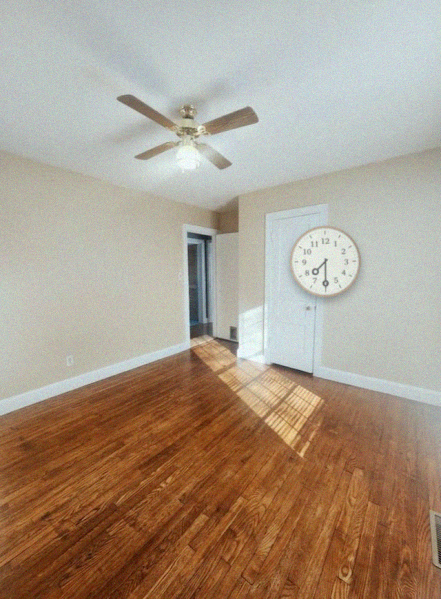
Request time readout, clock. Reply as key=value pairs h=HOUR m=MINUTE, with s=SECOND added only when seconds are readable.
h=7 m=30
